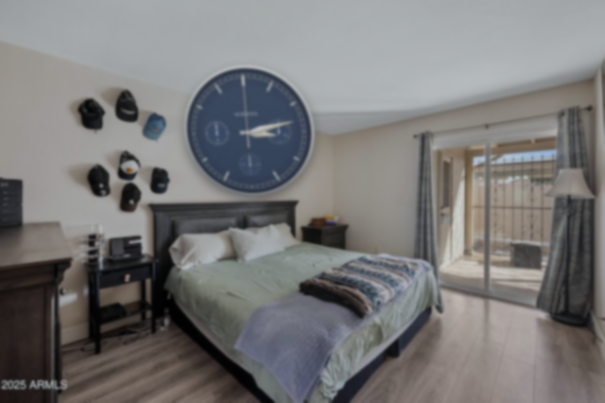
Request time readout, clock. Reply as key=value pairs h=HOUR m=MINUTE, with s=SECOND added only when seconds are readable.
h=3 m=13
